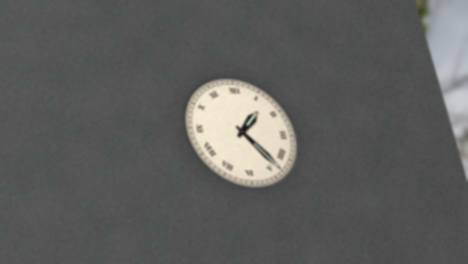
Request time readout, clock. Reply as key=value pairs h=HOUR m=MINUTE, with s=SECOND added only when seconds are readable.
h=1 m=23
